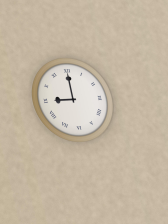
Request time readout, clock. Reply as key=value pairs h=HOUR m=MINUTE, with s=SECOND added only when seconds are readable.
h=9 m=0
